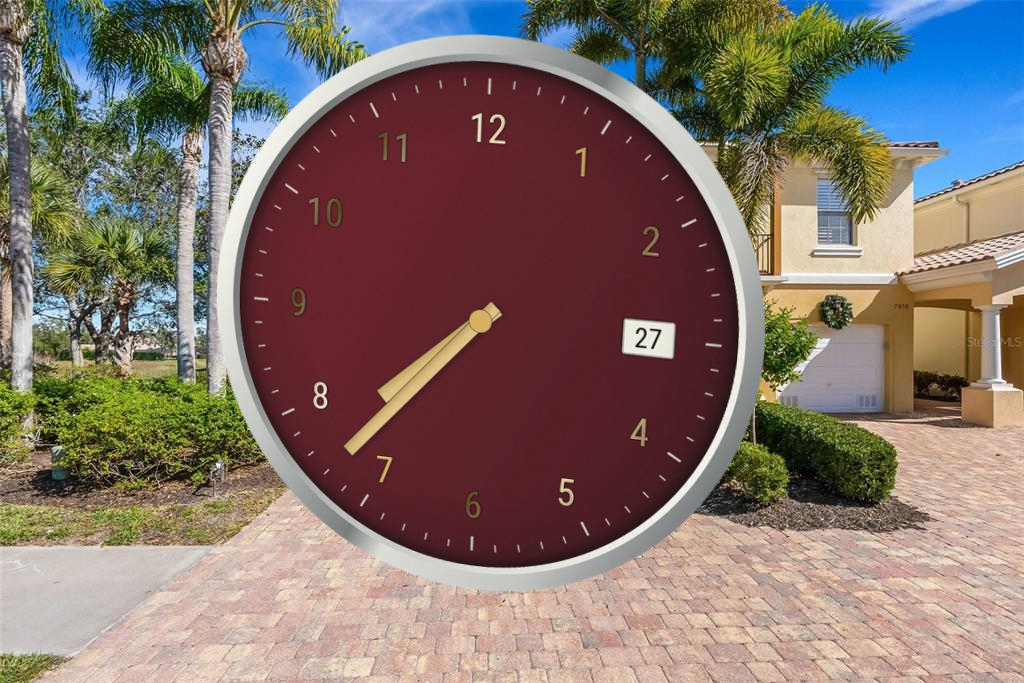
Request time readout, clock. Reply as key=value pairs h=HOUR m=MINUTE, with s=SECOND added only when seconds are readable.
h=7 m=37
